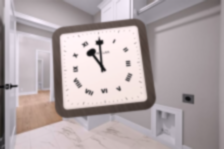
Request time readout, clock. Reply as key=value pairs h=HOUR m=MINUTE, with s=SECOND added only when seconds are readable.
h=11 m=0
